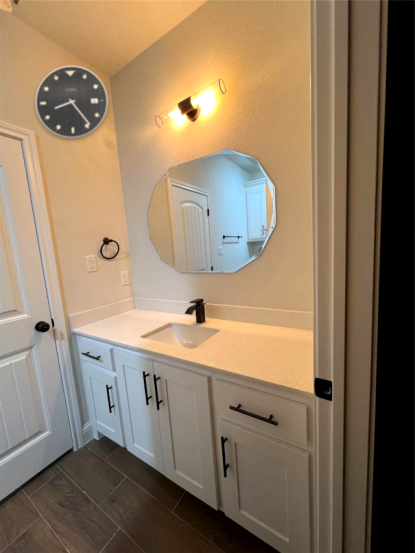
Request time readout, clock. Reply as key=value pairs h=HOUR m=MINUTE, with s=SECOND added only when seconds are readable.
h=8 m=24
